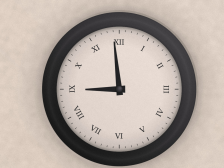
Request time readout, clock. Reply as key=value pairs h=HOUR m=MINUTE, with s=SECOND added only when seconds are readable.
h=8 m=59
